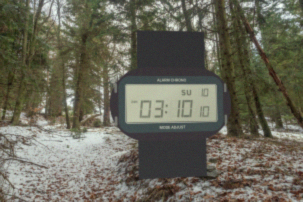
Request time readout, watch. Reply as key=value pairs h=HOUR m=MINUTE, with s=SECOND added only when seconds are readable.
h=3 m=10 s=10
